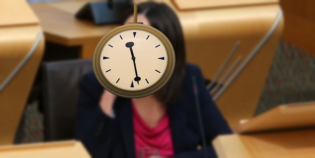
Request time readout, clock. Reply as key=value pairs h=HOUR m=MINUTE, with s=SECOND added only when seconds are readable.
h=11 m=28
